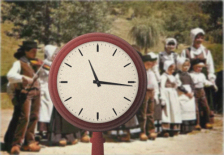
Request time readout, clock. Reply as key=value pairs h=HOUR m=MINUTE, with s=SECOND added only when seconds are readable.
h=11 m=16
